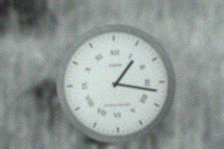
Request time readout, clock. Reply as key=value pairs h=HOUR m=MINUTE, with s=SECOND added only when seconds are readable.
h=1 m=17
